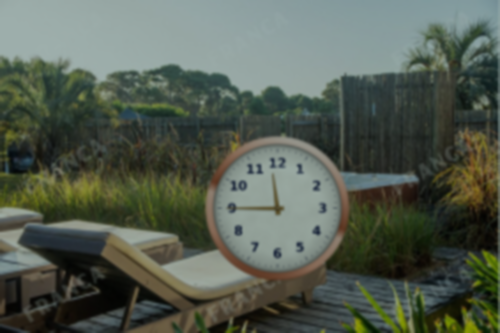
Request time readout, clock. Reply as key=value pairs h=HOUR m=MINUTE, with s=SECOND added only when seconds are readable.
h=11 m=45
